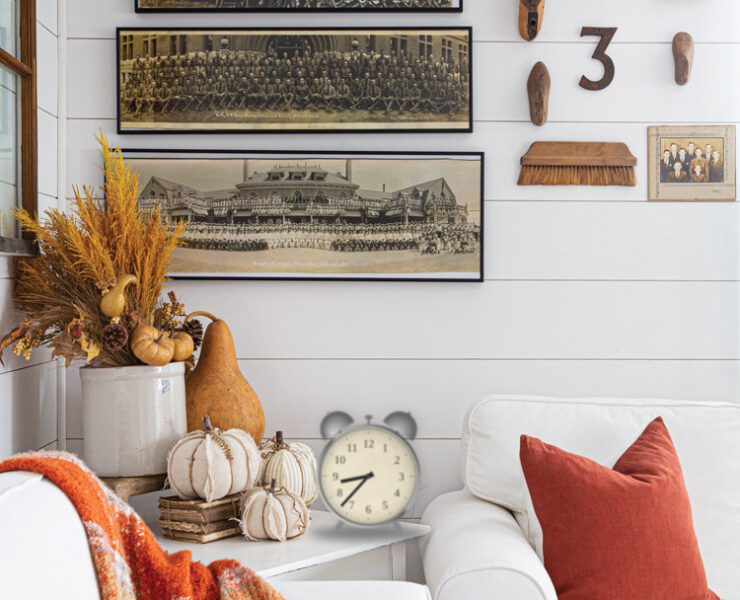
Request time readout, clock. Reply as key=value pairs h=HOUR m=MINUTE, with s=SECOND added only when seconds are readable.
h=8 m=37
